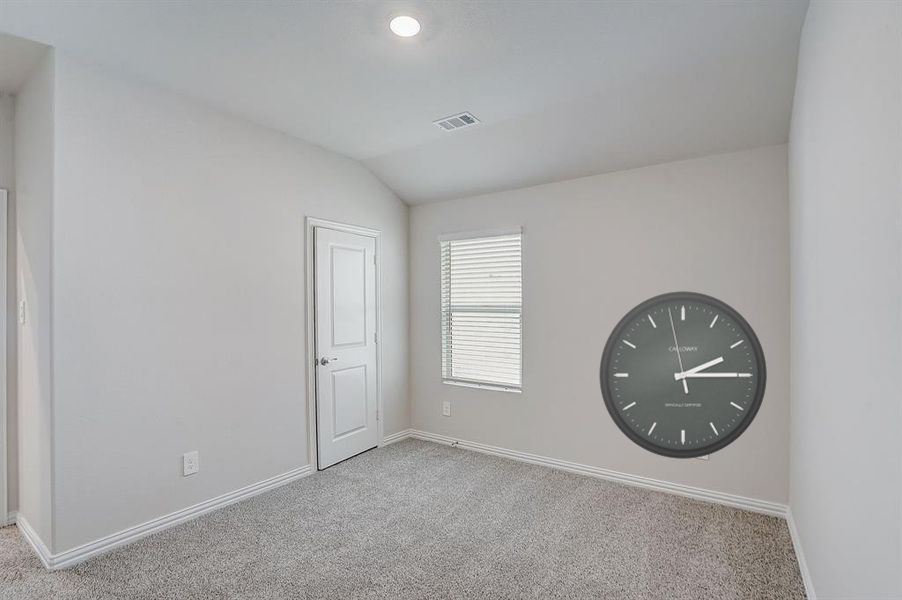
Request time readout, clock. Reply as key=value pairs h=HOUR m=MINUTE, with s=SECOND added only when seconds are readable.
h=2 m=14 s=58
